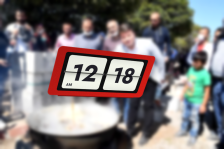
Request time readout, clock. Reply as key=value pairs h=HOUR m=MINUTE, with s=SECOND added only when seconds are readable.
h=12 m=18
